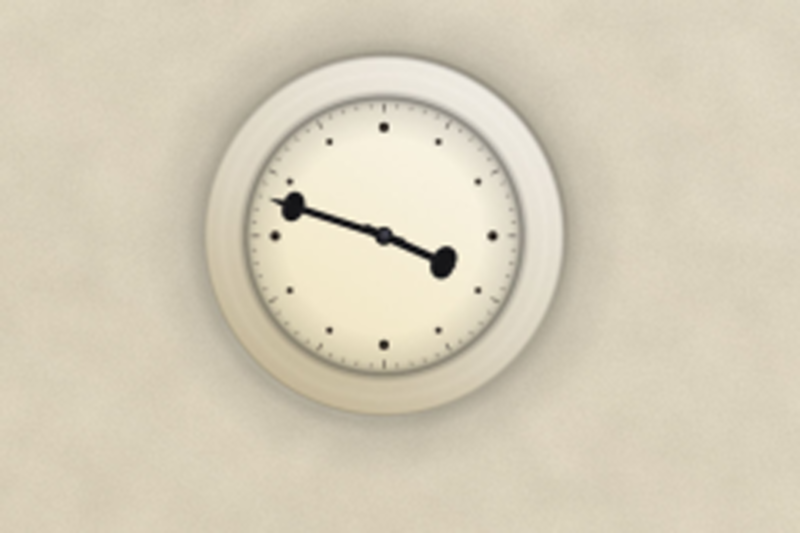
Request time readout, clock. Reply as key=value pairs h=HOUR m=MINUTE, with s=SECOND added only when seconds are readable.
h=3 m=48
